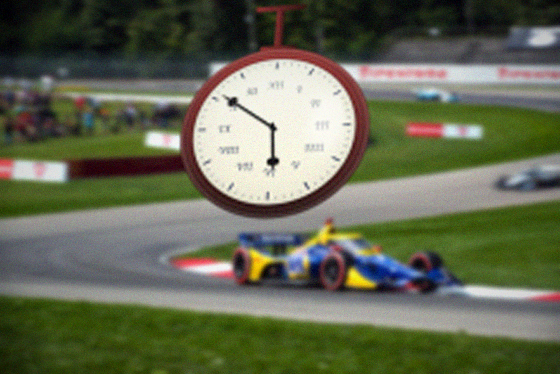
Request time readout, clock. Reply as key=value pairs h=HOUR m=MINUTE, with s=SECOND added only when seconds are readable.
h=5 m=51
